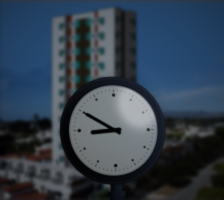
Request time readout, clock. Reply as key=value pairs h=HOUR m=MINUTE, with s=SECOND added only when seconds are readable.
h=8 m=50
